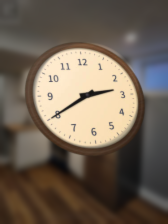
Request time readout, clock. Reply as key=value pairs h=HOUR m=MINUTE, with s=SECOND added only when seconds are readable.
h=2 m=40
